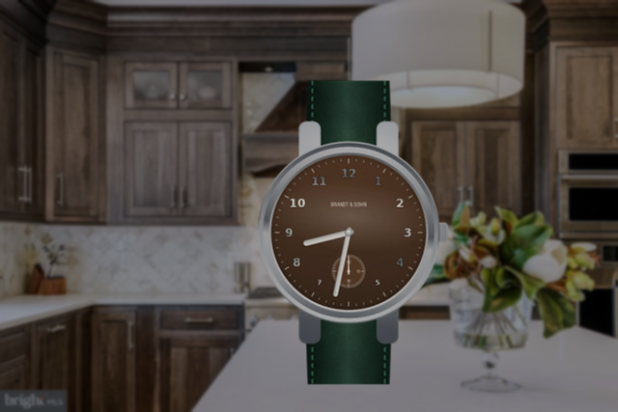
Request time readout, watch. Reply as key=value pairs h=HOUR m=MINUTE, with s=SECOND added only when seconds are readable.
h=8 m=32
